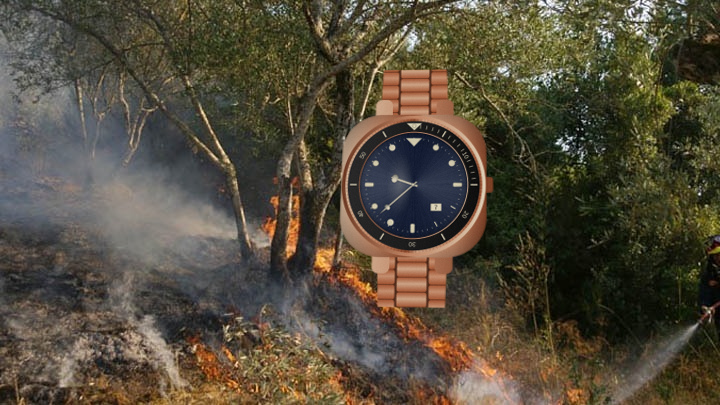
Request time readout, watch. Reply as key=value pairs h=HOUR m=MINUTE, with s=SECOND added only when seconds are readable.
h=9 m=38
